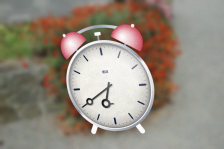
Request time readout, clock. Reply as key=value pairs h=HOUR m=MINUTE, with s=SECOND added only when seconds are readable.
h=6 m=40
